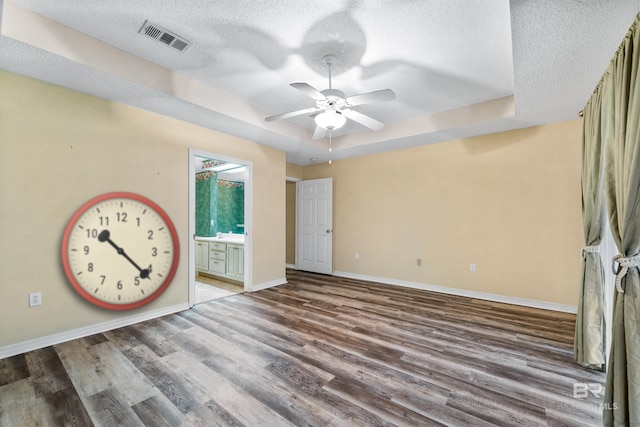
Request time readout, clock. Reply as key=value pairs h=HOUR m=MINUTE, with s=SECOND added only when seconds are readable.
h=10 m=22
